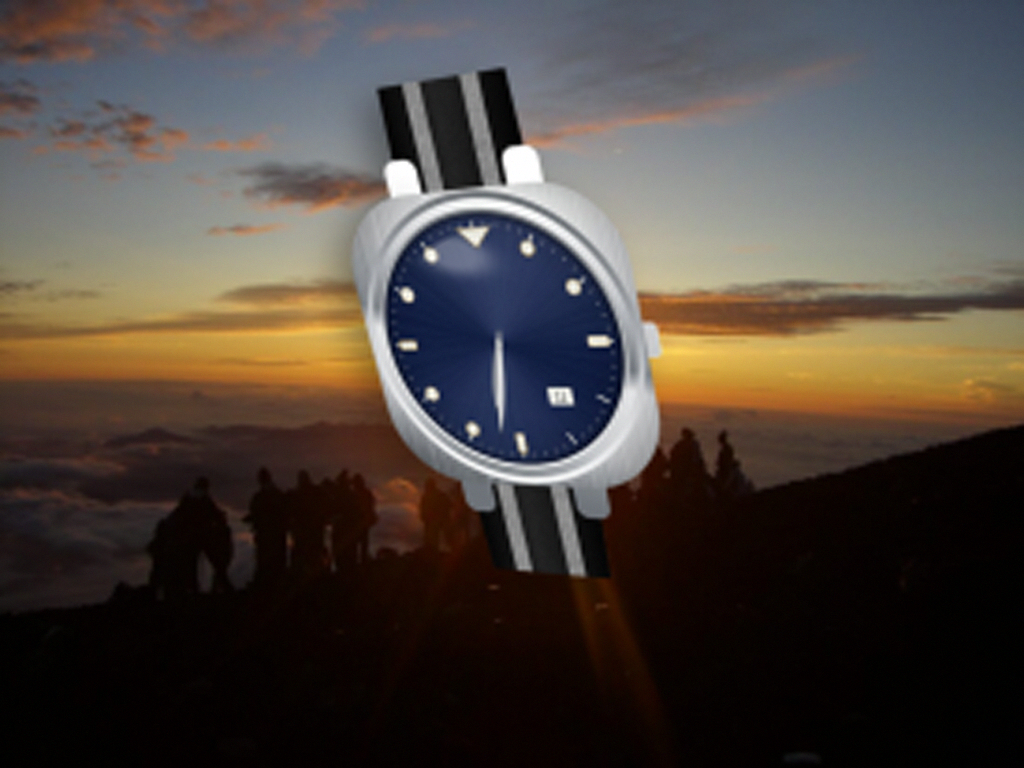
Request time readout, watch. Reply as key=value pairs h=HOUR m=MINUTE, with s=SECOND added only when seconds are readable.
h=6 m=32
